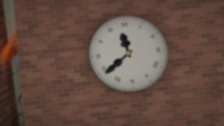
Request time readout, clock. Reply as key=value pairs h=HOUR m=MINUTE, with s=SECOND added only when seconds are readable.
h=11 m=39
